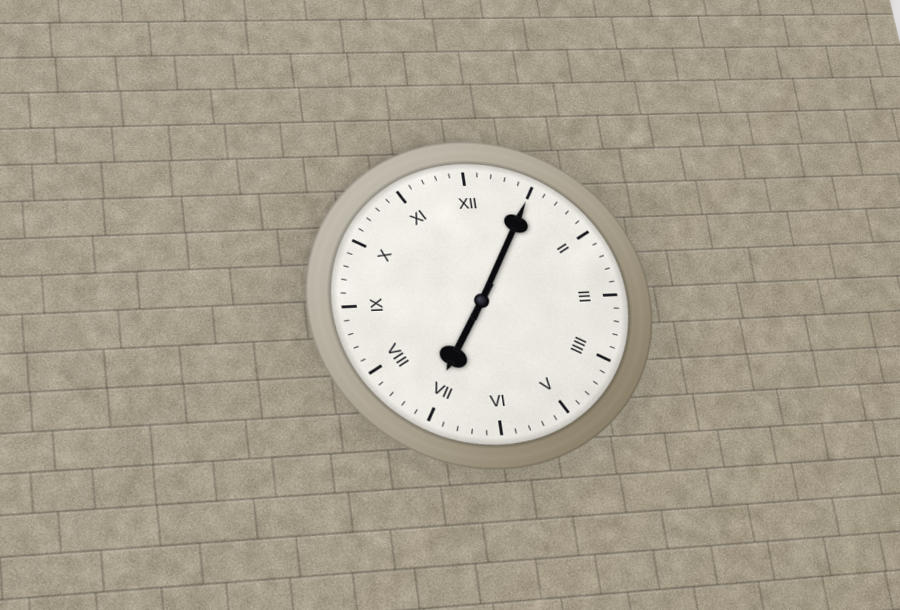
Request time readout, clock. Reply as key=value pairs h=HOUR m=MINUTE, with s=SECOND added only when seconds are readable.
h=7 m=5
